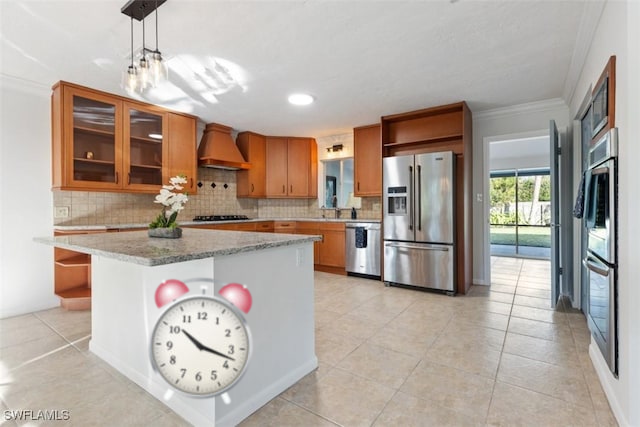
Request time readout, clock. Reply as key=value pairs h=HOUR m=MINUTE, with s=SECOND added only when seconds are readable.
h=10 m=18
